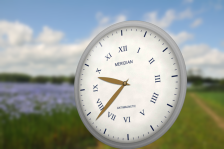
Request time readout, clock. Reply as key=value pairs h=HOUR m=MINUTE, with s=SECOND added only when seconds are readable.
h=9 m=38
